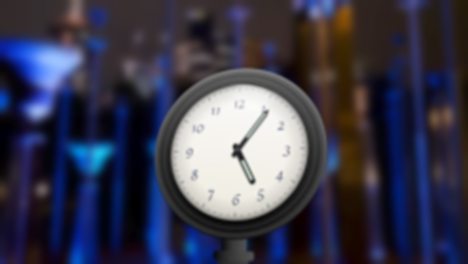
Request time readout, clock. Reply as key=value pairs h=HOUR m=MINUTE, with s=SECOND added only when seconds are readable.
h=5 m=6
